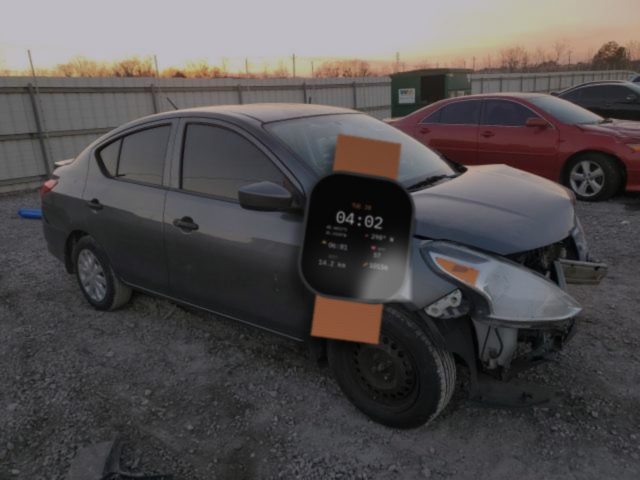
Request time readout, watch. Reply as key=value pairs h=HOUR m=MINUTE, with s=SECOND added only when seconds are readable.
h=4 m=2
